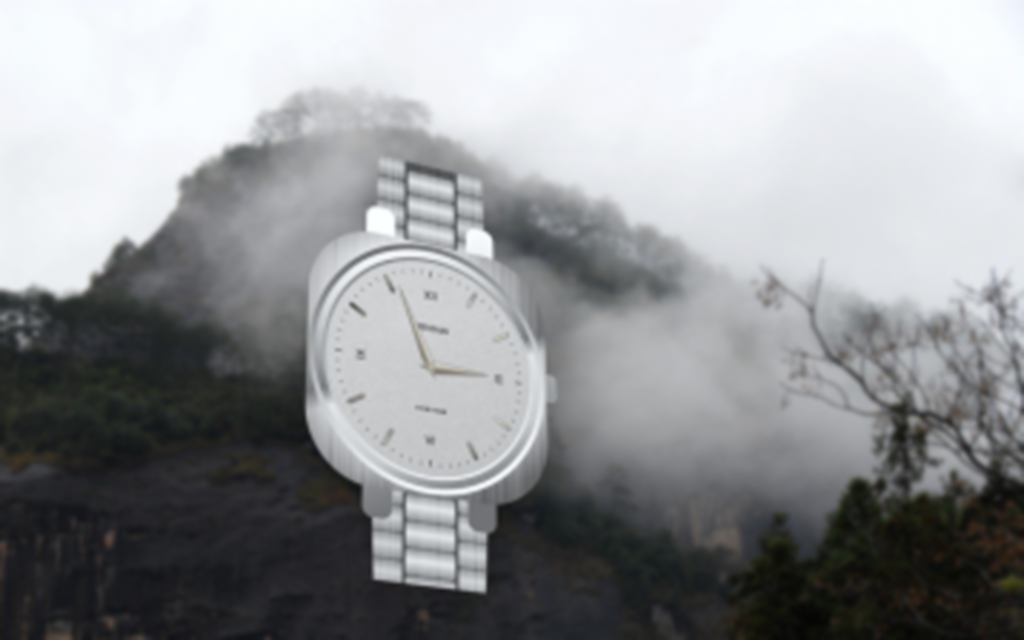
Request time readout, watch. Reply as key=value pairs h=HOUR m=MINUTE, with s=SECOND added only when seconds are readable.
h=2 m=56
